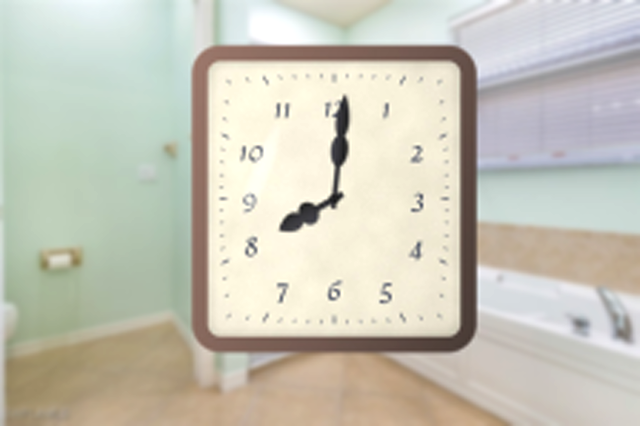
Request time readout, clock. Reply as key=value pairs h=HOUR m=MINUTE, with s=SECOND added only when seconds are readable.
h=8 m=1
